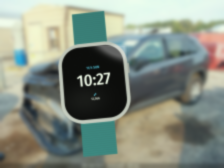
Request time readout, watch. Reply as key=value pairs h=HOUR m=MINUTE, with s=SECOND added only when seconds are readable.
h=10 m=27
